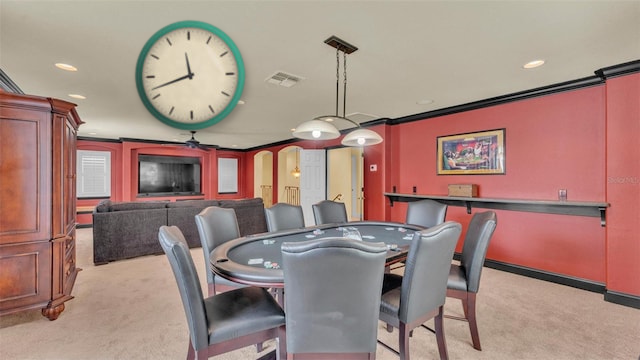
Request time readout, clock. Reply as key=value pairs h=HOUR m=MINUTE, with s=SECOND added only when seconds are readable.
h=11 m=42
